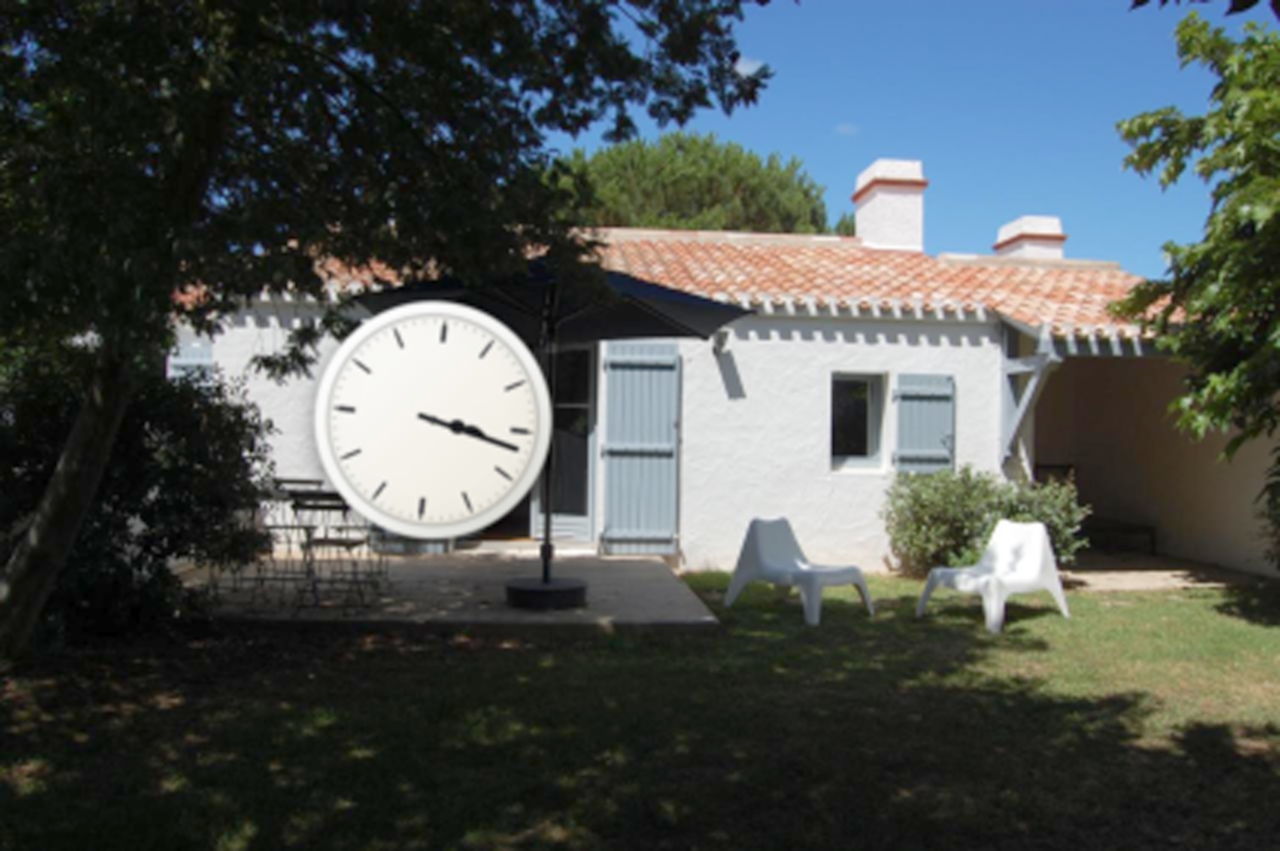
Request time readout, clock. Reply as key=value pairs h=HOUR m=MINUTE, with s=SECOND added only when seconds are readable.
h=3 m=17
